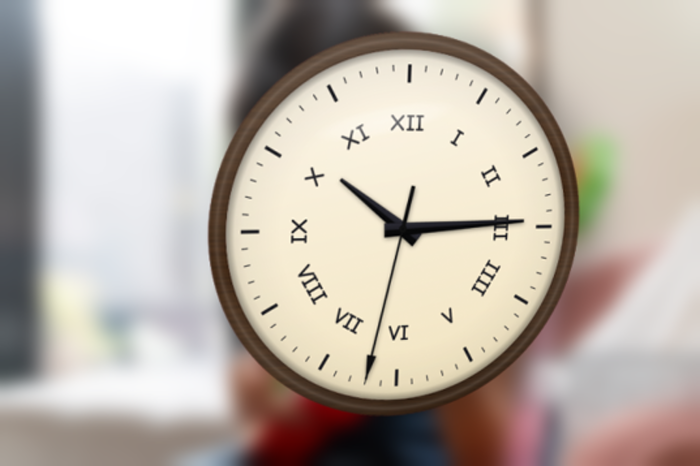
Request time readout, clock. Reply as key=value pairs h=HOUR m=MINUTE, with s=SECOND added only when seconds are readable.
h=10 m=14 s=32
